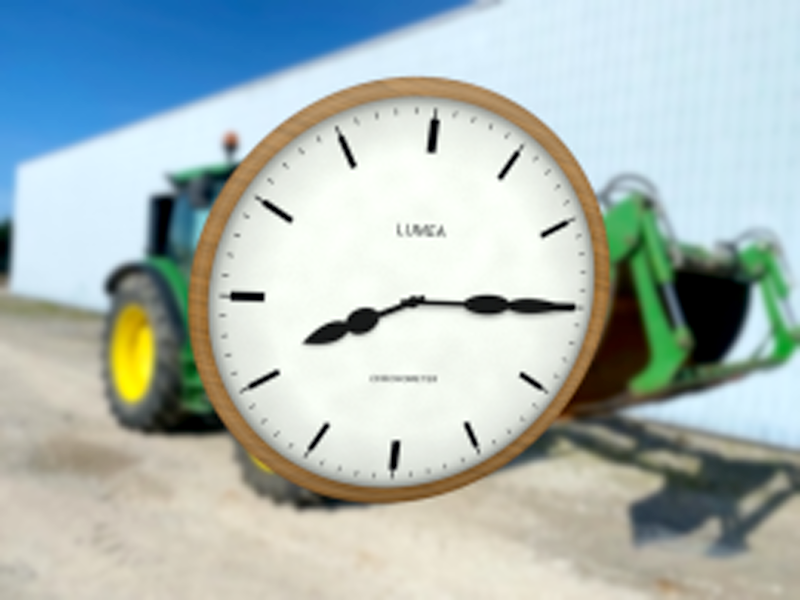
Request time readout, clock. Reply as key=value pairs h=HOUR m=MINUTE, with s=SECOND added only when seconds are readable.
h=8 m=15
